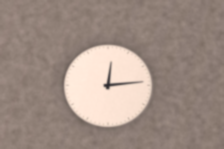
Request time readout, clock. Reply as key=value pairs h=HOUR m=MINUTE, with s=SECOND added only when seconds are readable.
h=12 m=14
